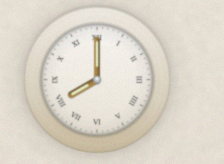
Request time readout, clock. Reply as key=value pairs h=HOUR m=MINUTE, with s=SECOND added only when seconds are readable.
h=8 m=0
